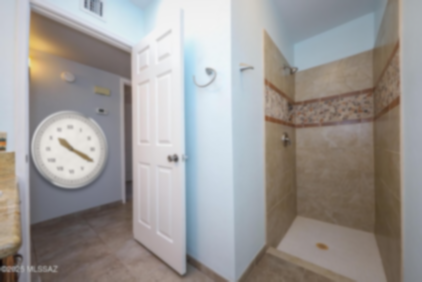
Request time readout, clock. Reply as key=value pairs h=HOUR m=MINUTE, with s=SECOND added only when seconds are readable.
h=10 m=20
